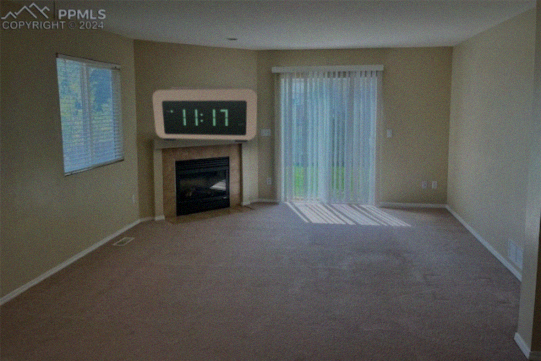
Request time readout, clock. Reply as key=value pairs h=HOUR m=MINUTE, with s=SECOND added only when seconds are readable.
h=11 m=17
